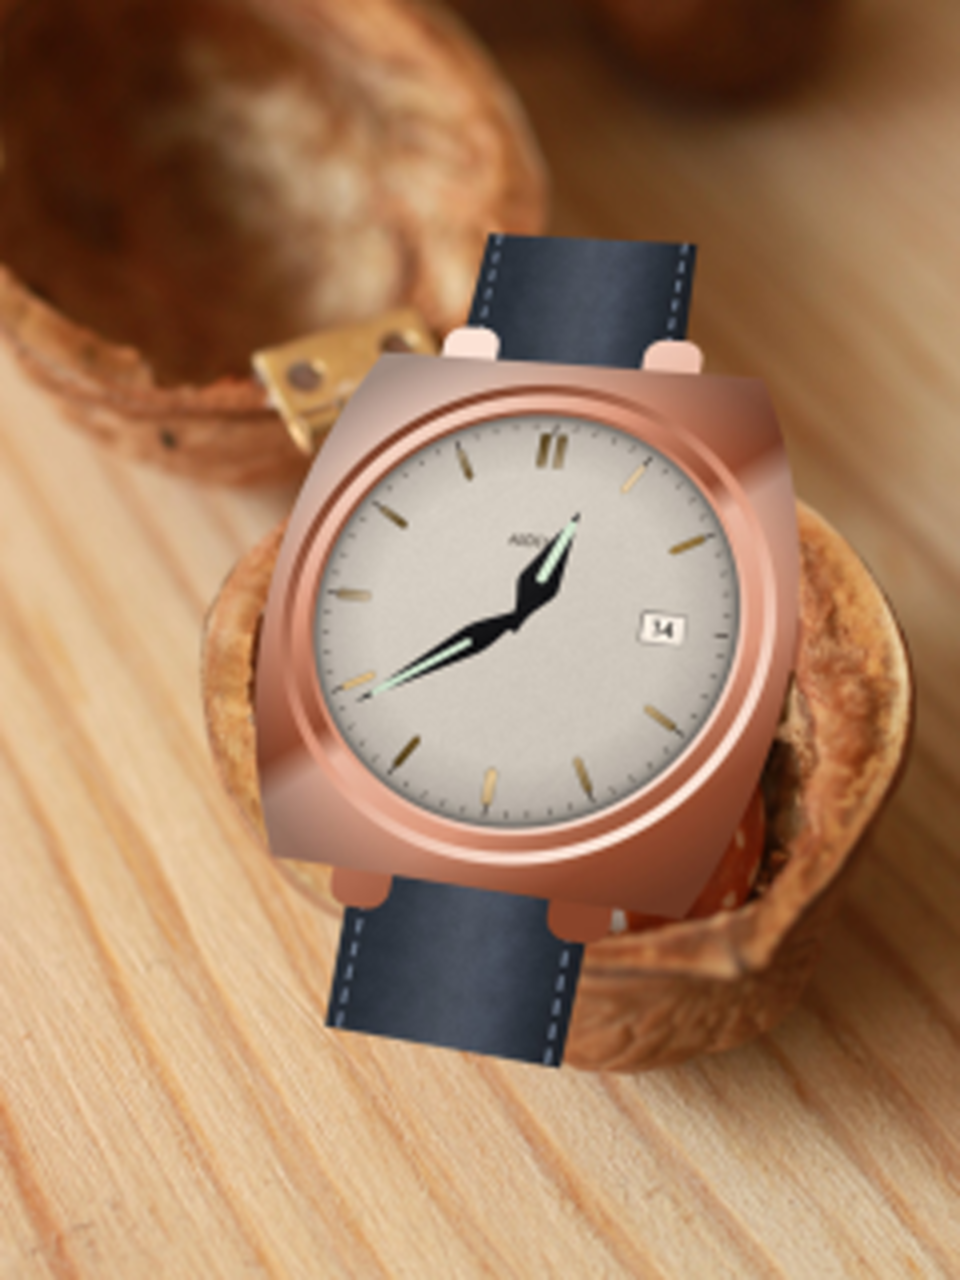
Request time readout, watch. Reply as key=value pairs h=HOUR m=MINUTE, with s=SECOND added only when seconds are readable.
h=12 m=39
